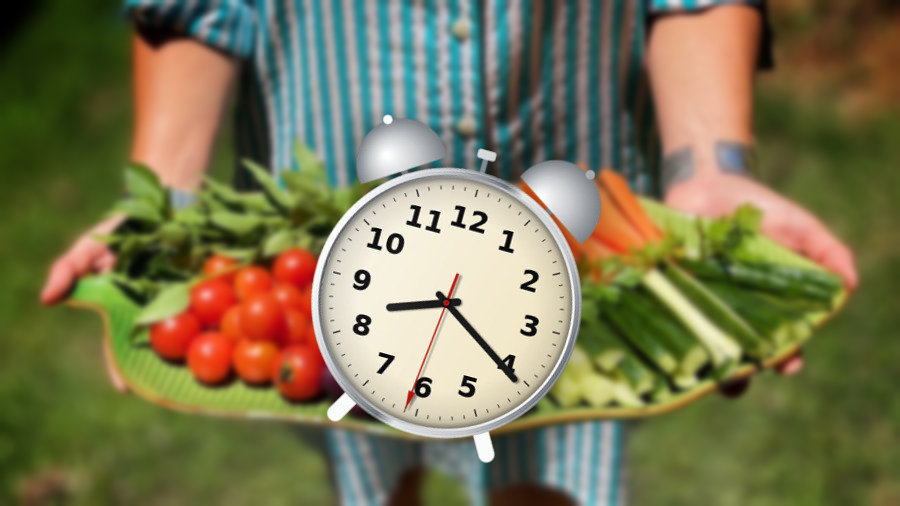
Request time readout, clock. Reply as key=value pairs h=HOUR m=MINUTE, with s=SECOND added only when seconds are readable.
h=8 m=20 s=31
